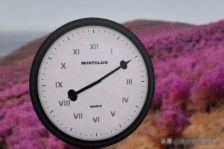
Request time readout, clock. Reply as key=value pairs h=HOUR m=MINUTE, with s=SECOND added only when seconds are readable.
h=8 m=10
